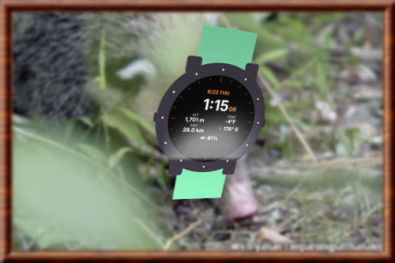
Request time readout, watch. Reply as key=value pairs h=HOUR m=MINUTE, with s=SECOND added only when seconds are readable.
h=1 m=15
